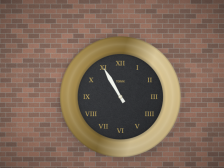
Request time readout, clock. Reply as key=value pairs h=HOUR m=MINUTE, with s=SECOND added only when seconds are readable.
h=10 m=55
